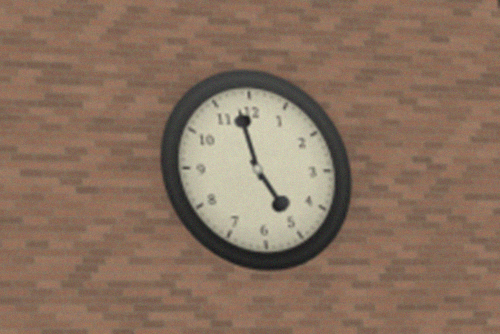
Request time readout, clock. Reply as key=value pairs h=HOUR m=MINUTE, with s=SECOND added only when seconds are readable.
h=4 m=58
